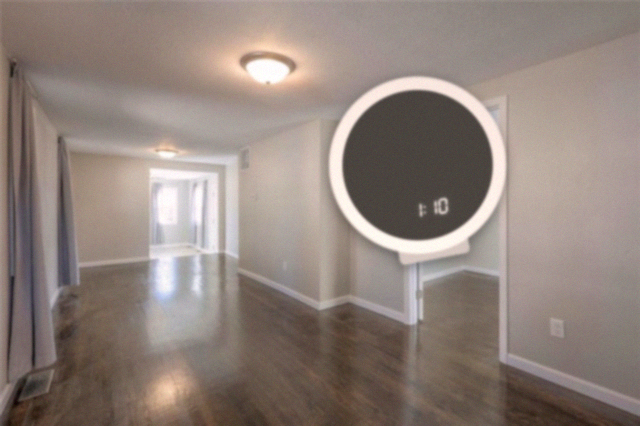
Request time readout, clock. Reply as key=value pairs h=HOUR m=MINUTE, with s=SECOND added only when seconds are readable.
h=1 m=10
